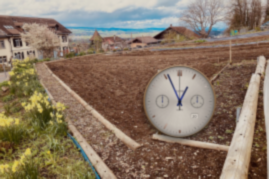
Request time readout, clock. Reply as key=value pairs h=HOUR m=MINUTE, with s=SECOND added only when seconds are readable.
h=12 m=56
